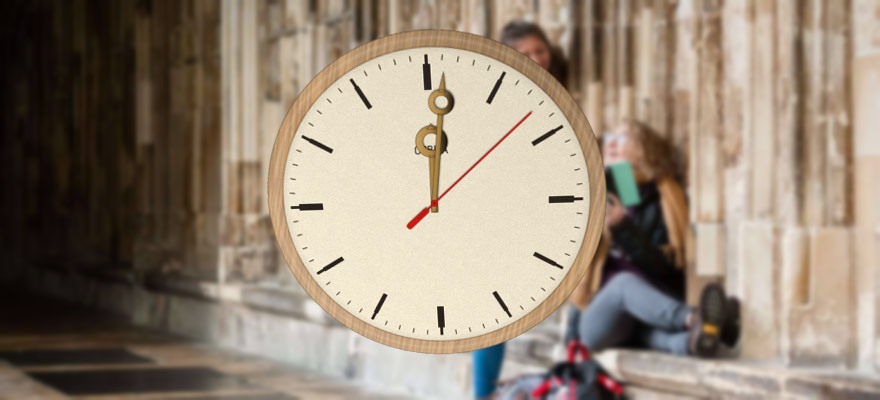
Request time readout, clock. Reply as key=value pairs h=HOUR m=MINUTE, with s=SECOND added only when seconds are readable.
h=12 m=1 s=8
